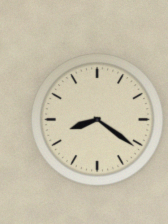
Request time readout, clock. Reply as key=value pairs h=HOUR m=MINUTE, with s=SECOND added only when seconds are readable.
h=8 m=21
